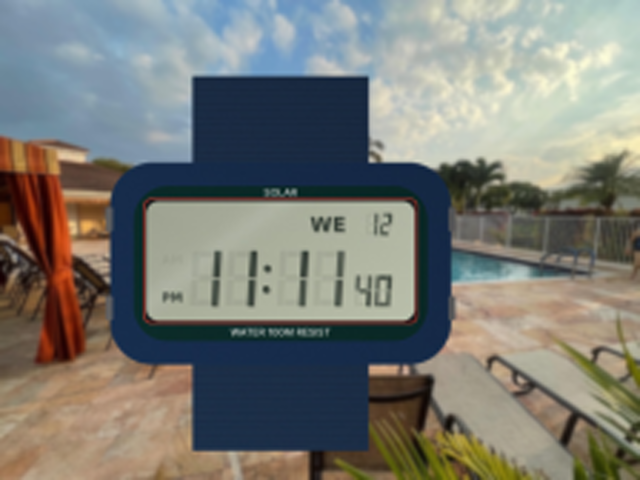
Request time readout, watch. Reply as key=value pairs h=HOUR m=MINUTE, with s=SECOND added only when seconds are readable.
h=11 m=11 s=40
